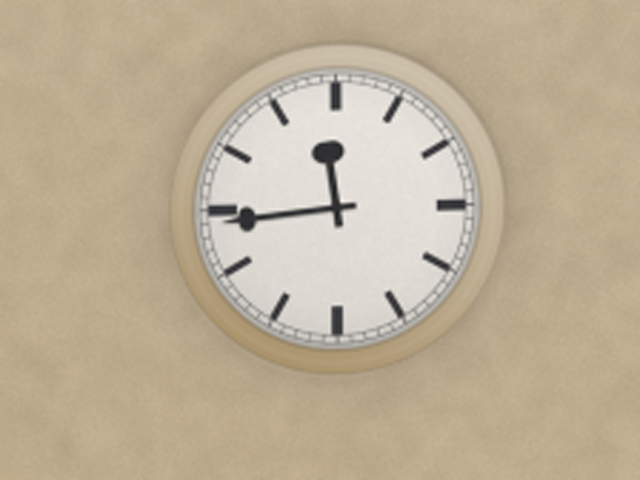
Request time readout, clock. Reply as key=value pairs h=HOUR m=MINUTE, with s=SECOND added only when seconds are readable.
h=11 m=44
